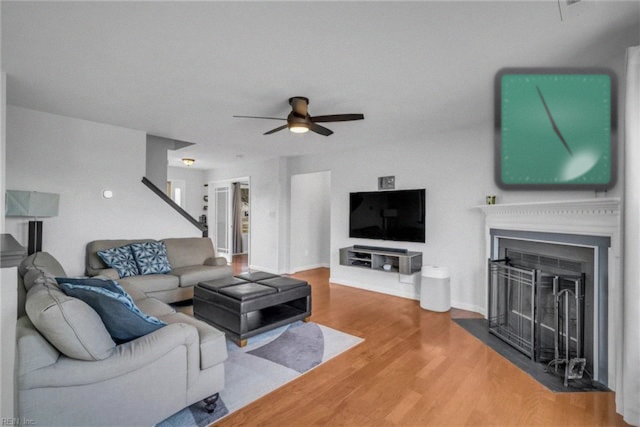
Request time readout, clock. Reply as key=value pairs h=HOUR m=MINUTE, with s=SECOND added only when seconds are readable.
h=4 m=56
